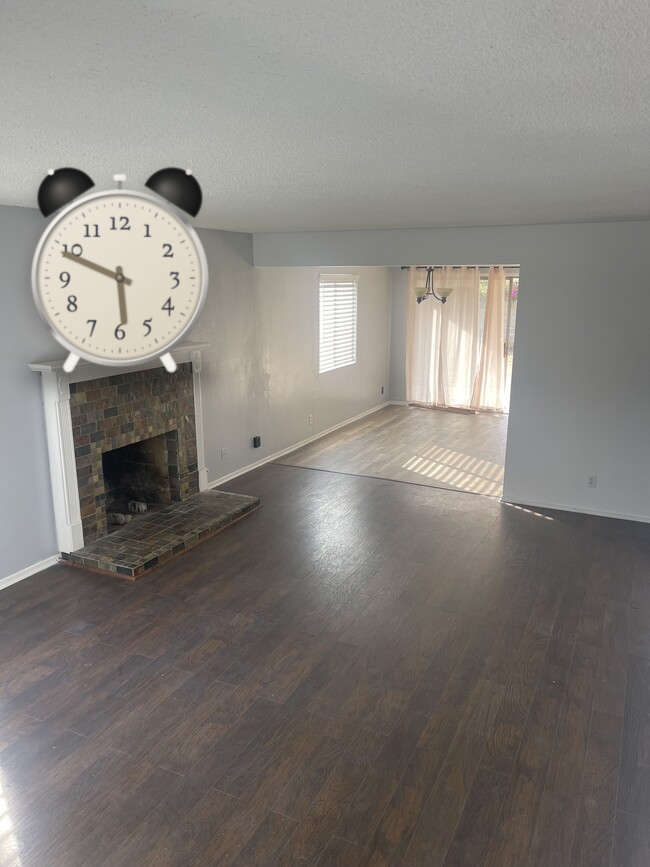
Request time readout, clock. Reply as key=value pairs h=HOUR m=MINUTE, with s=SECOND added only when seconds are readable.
h=5 m=49
